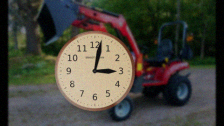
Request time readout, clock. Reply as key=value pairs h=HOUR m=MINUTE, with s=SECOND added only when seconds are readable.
h=3 m=2
